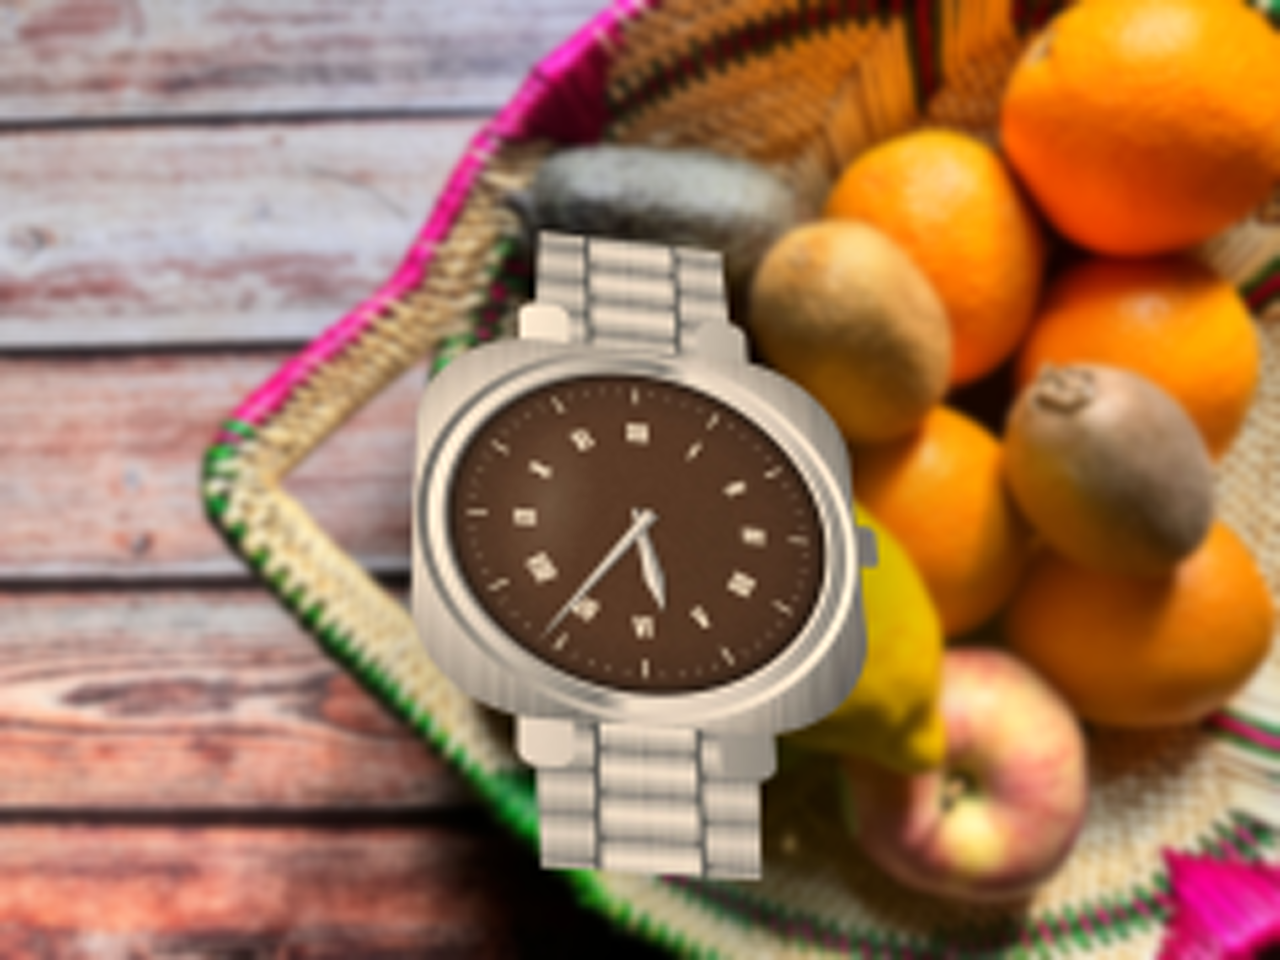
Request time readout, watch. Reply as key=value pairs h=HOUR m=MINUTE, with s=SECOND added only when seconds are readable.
h=5 m=36
